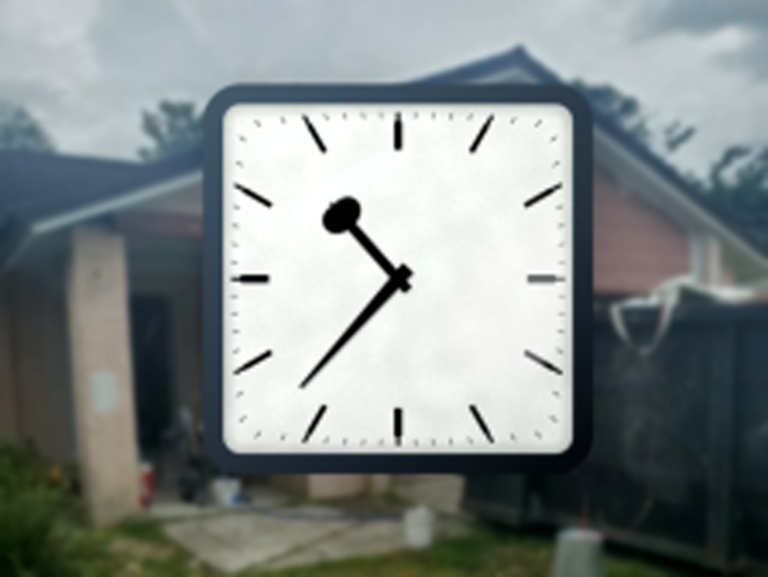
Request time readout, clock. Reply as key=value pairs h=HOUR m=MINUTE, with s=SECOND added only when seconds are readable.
h=10 m=37
